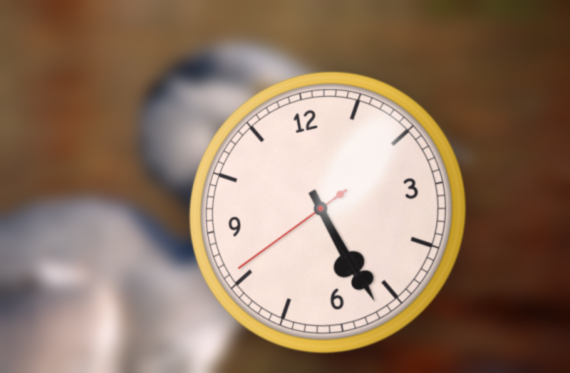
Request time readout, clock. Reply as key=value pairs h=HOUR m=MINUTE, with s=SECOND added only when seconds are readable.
h=5 m=26 s=41
